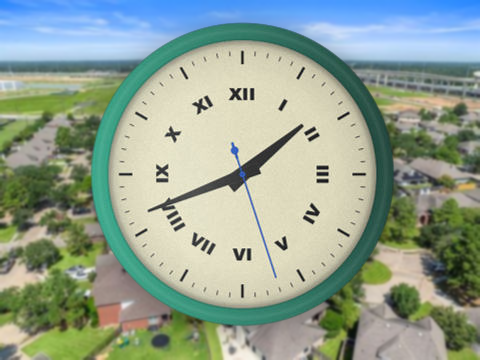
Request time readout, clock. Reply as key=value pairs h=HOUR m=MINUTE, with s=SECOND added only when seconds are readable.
h=1 m=41 s=27
